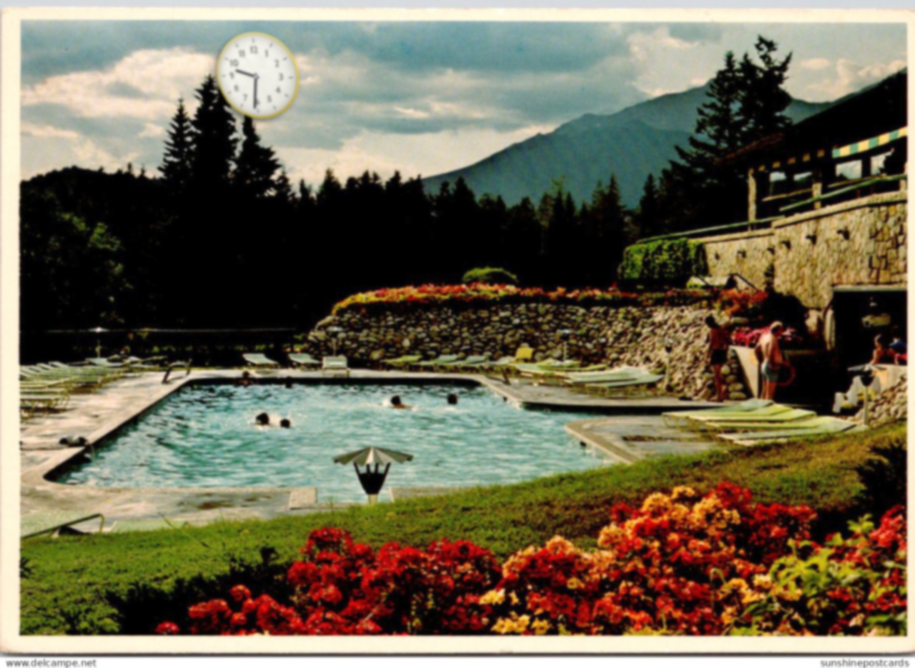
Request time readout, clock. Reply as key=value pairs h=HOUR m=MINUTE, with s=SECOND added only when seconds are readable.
h=9 m=31
